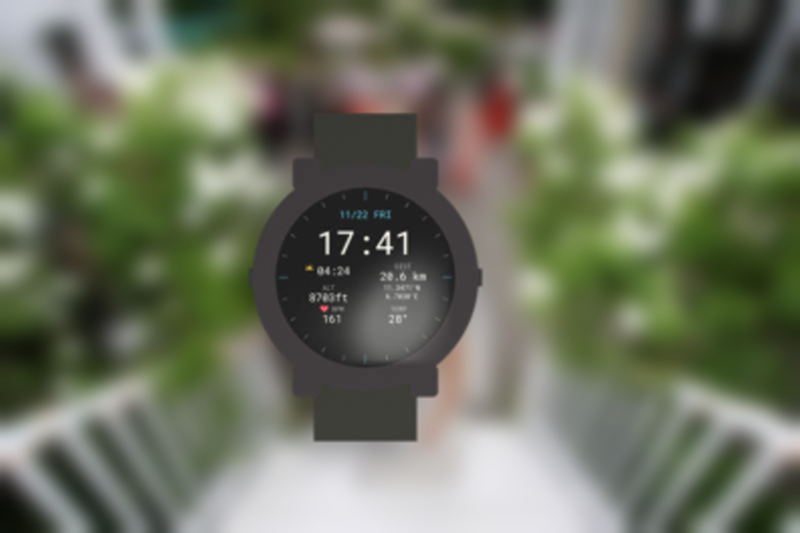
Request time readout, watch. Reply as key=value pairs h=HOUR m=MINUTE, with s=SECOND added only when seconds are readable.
h=17 m=41
